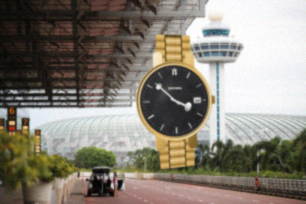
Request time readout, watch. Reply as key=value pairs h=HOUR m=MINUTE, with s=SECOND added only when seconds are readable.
h=3 m=52
